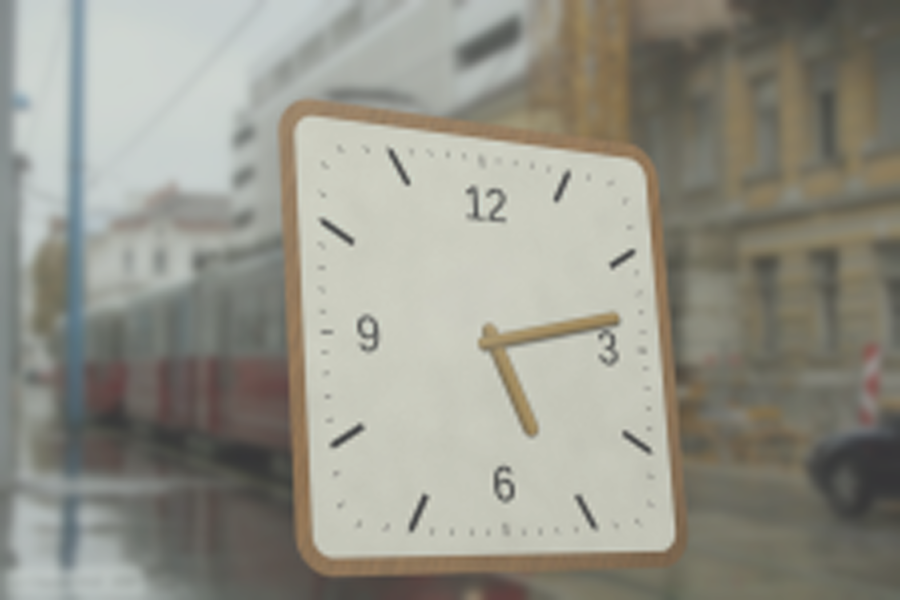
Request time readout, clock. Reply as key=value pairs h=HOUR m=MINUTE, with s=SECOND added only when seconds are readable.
h=5 m=13
